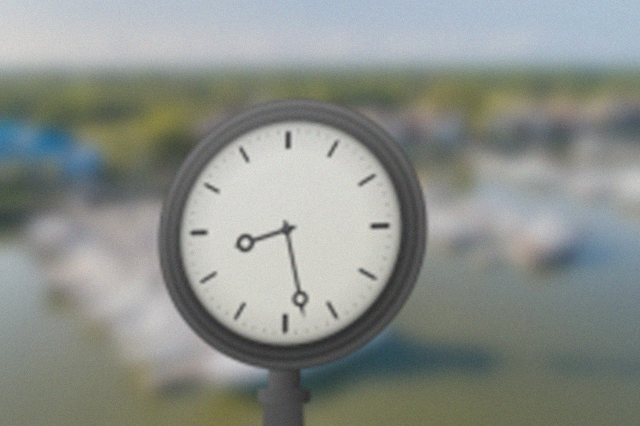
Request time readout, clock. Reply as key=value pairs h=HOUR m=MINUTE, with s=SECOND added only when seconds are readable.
h=8 m=28
